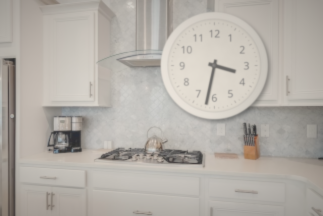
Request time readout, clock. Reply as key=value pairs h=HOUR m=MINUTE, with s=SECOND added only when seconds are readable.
h=3 m=32
